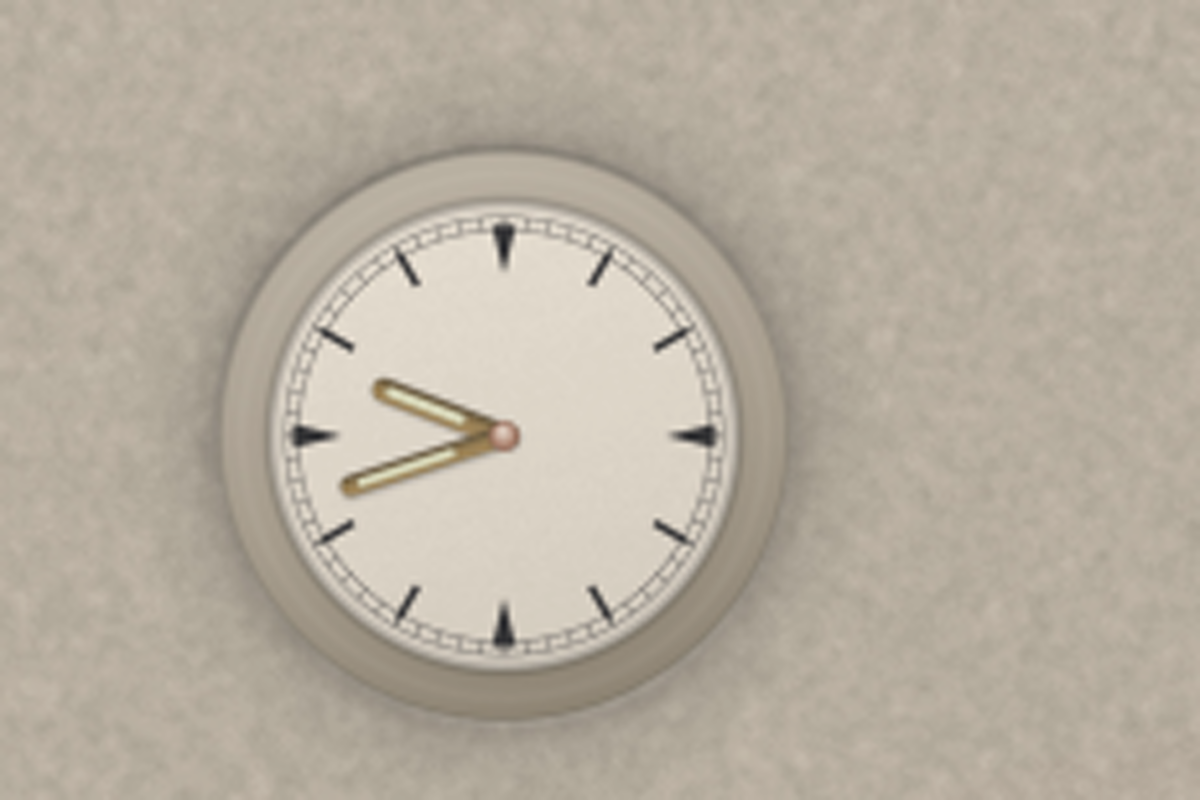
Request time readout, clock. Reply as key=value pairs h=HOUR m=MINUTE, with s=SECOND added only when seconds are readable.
h=9 m=42
